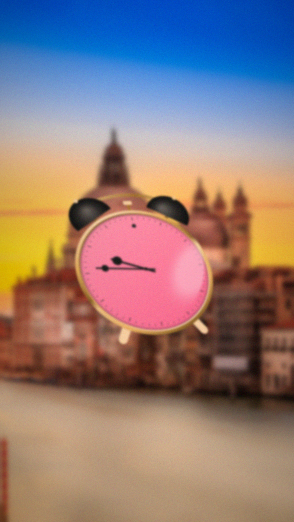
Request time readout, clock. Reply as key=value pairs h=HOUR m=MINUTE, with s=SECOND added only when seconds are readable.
h=9 m=46
